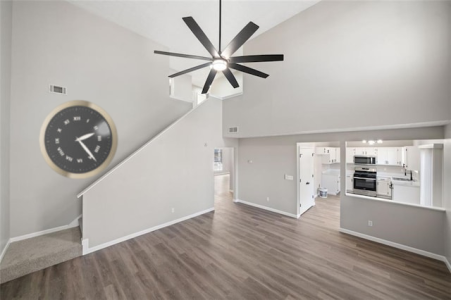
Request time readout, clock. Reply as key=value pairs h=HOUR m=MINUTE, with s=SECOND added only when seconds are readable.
h=2 m=24
